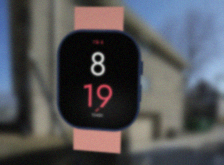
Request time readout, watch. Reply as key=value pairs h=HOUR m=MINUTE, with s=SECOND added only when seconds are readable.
h=8 m=19
